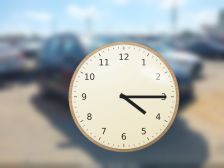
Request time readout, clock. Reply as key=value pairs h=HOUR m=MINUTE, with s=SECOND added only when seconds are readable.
h=4 m=15
